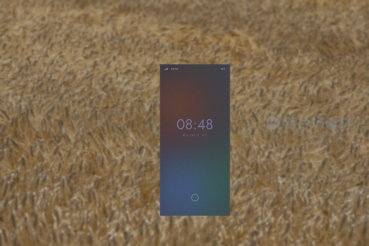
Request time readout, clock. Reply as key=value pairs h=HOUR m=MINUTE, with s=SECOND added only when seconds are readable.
h=8 m=48
